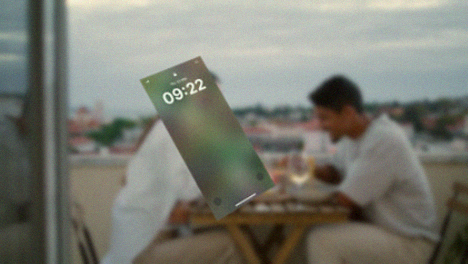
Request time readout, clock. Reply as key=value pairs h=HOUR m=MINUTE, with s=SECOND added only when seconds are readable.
h=9 m=22
